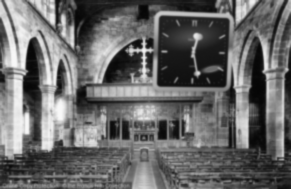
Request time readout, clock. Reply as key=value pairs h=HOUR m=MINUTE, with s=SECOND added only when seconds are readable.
h=12 m=28
